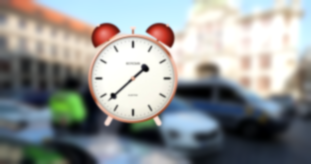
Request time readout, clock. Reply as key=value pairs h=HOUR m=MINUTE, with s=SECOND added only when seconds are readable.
h=1 m=38
